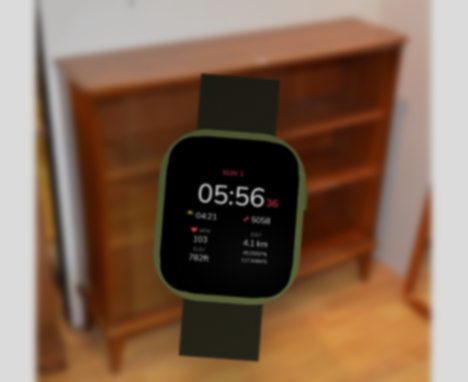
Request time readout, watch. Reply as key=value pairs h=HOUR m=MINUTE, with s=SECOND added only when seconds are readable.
h=5 m=56
